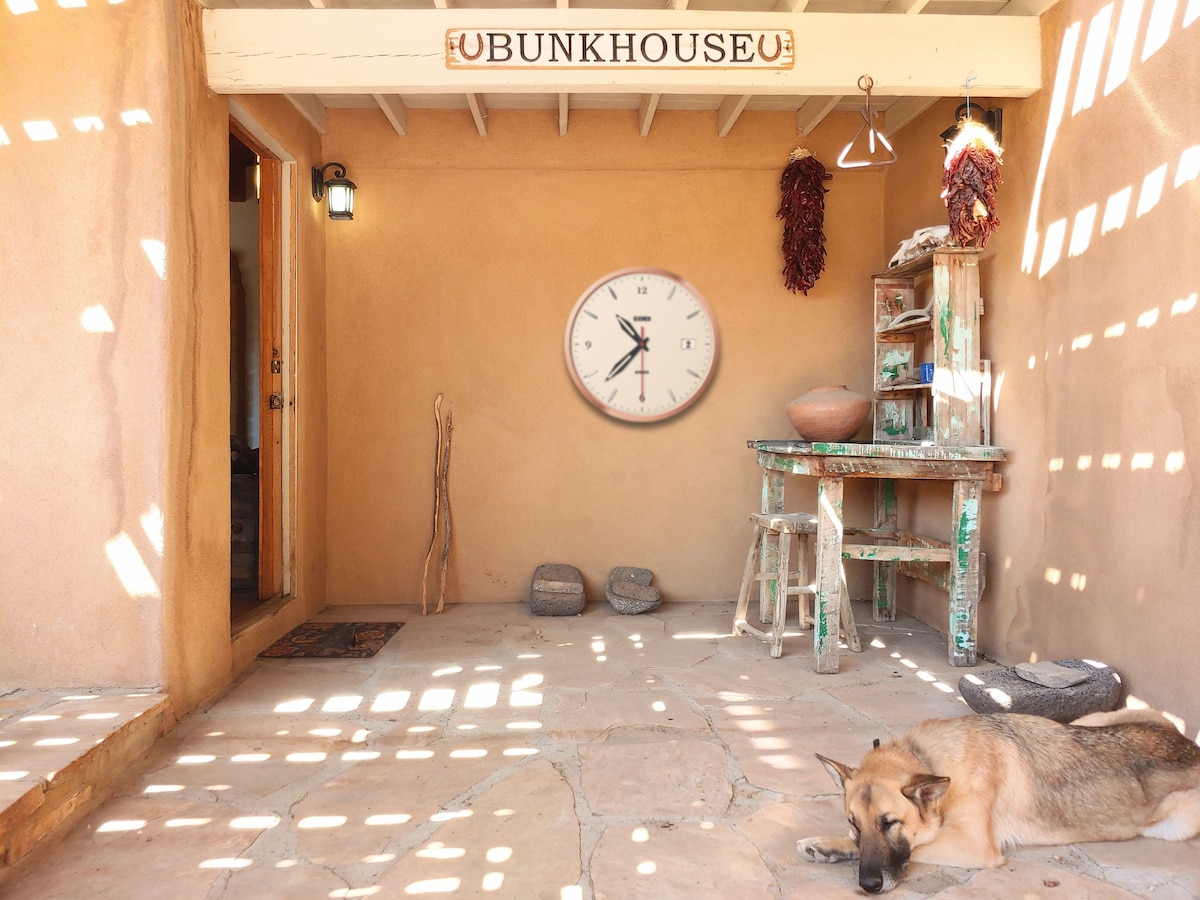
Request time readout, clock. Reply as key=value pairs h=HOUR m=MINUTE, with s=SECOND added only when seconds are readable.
h=10 m=37 s=30
